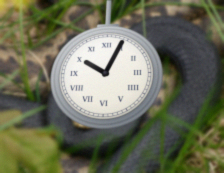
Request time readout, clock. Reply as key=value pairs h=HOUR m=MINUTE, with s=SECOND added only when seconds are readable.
h=10 m=4
